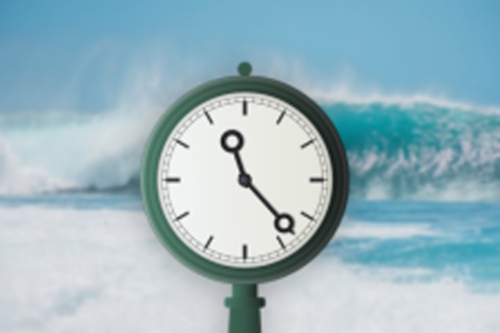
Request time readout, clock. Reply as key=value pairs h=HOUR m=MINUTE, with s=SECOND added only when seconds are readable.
h=11 m=23
